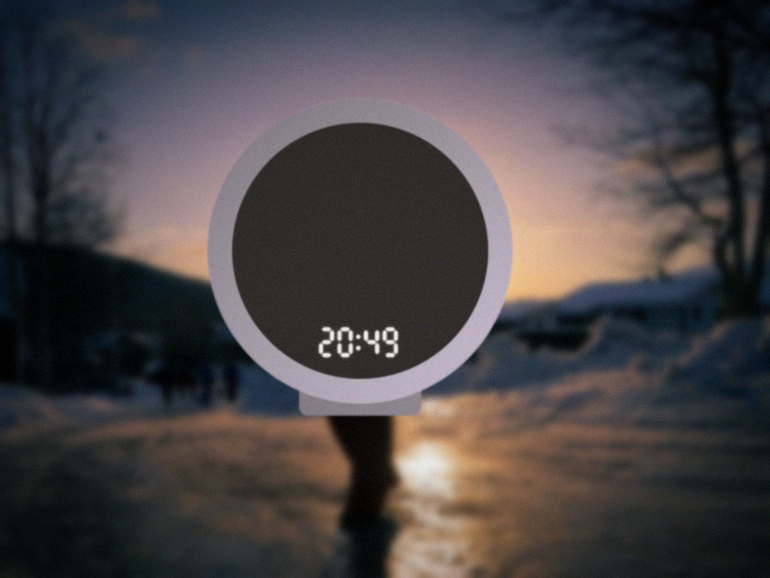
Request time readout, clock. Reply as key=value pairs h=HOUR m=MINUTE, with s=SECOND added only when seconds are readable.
h=20 m=49
